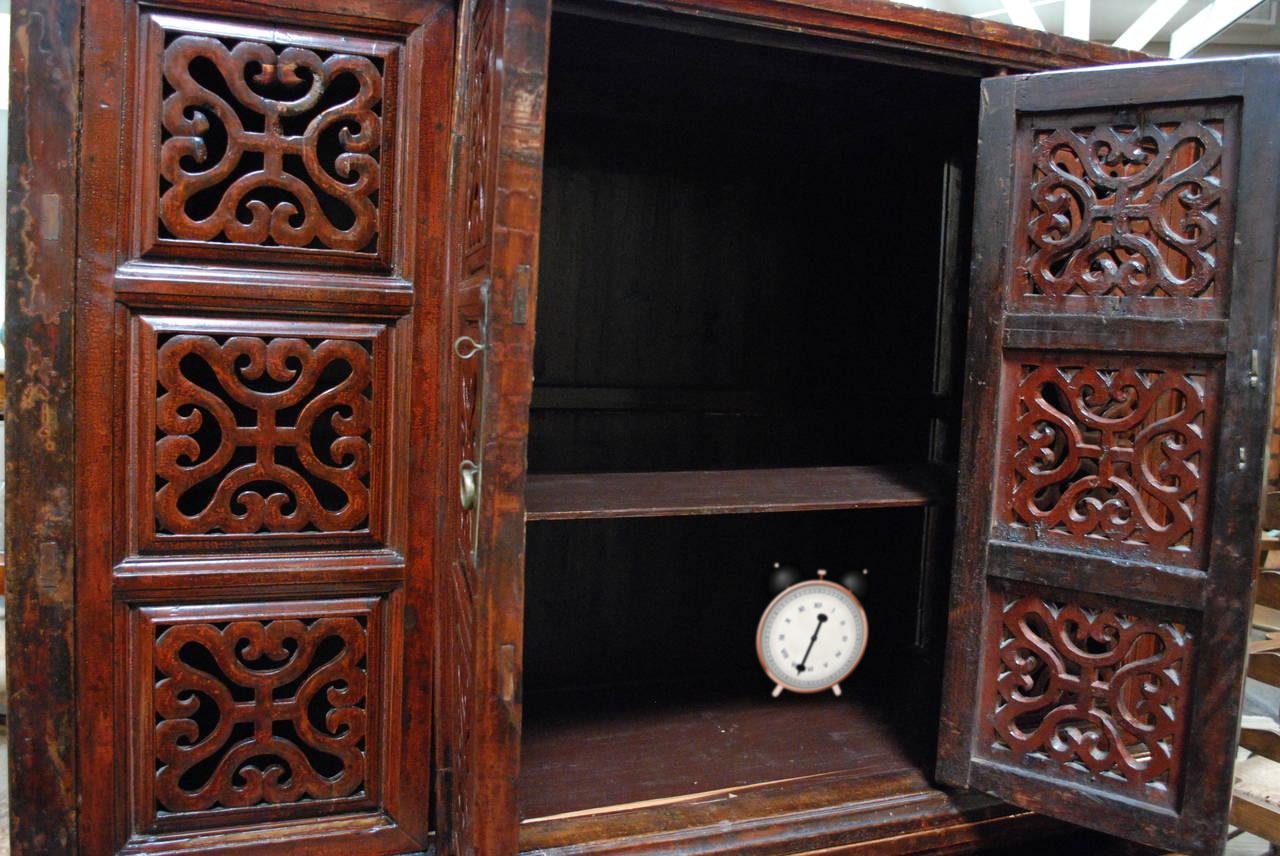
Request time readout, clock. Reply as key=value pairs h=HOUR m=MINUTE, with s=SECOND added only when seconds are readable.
h=12 m=33
